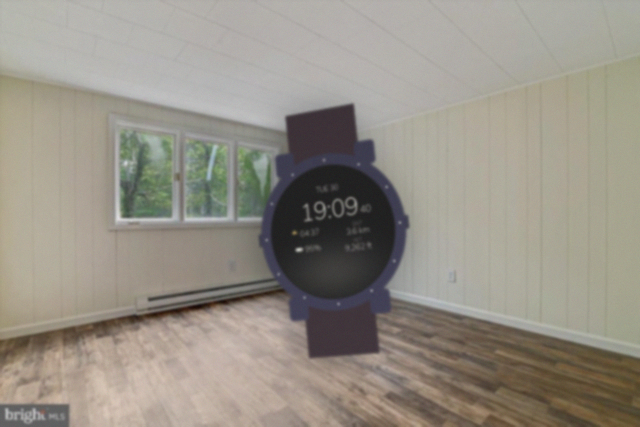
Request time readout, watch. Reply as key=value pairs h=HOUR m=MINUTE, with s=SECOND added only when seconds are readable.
h=19 m=9
